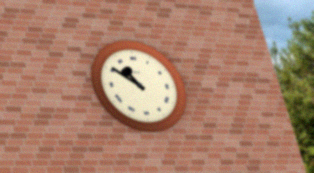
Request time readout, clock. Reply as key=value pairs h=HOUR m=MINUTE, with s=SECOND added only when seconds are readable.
h=10 m=51
